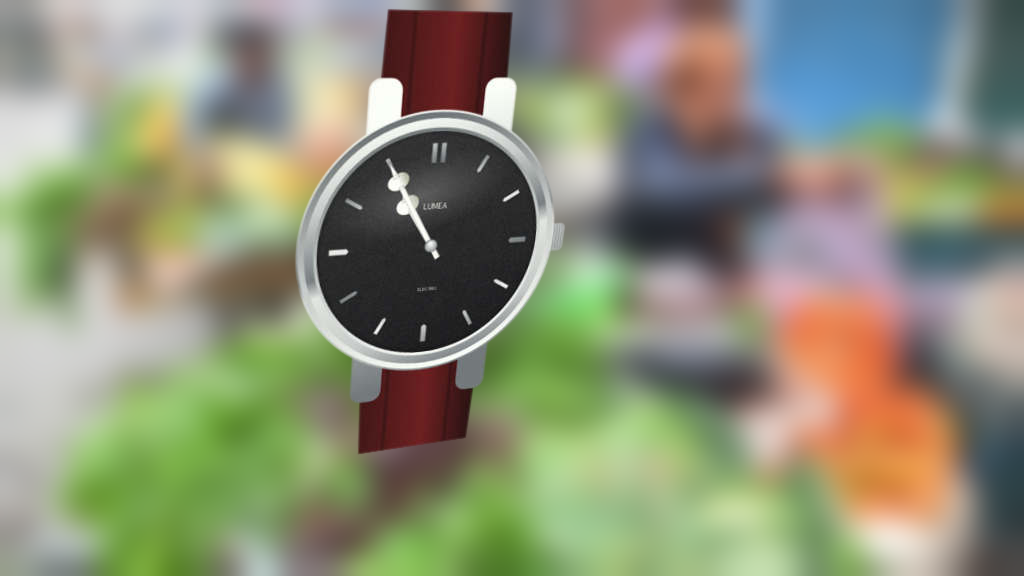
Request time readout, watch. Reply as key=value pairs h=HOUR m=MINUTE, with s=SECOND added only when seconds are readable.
h=10 m=55
